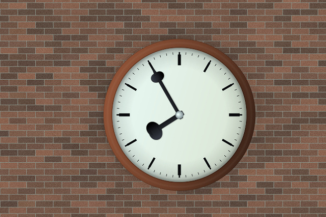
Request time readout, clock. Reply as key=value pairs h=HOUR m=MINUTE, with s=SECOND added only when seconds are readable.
h=7 m=55
